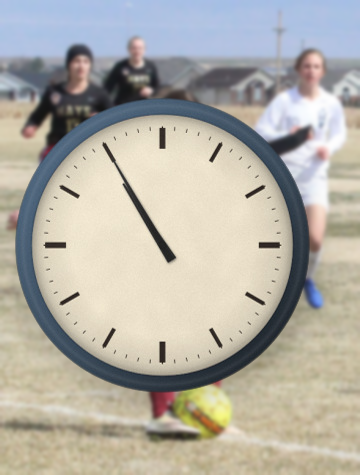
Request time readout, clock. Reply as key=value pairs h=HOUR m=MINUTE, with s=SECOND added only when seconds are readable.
h=10 m=55
